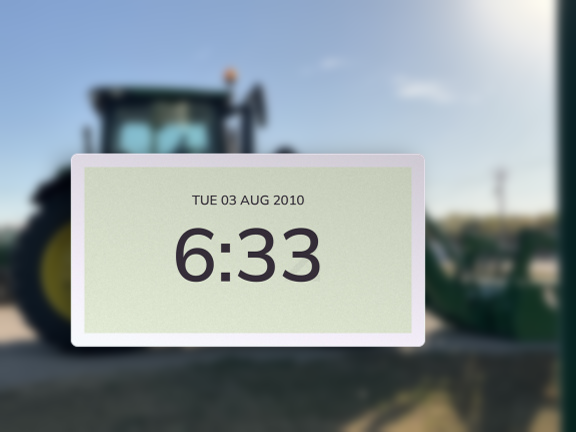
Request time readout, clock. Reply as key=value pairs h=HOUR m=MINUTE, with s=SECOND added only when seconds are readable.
h=6 m=33
